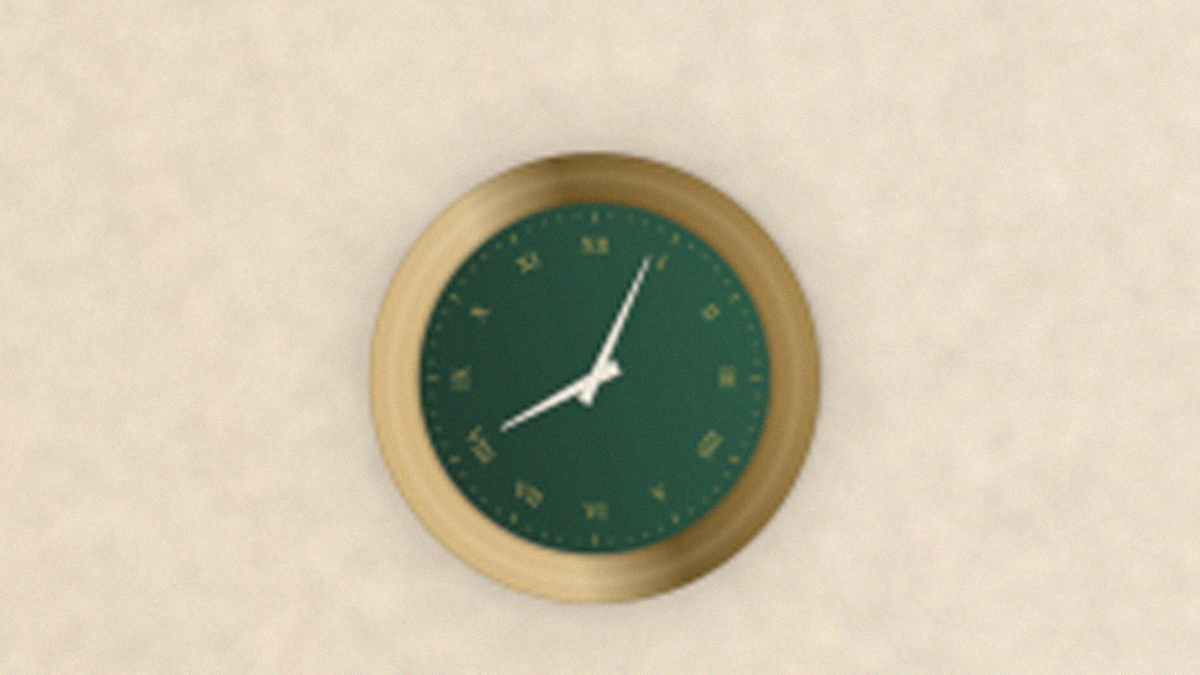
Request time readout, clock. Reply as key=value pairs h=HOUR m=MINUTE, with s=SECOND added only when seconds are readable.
h=8 m=4
